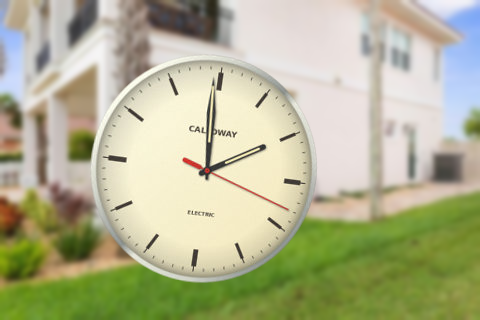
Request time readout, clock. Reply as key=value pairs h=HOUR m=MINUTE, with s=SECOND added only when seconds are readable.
h=1 m=59 s=18
